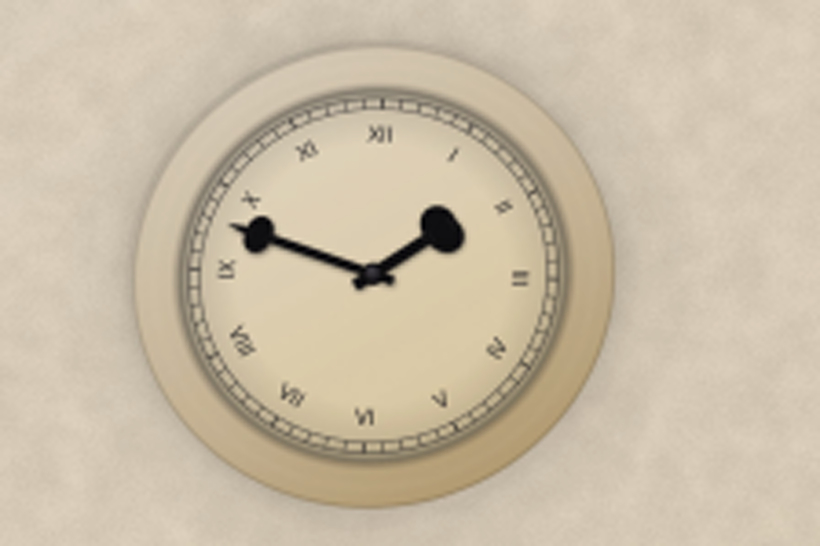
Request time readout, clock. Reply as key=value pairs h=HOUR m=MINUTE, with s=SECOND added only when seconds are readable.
h=1 m=48
